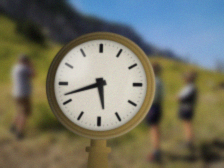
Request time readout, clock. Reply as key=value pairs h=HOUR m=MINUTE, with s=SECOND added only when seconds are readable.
h=5 m=42
